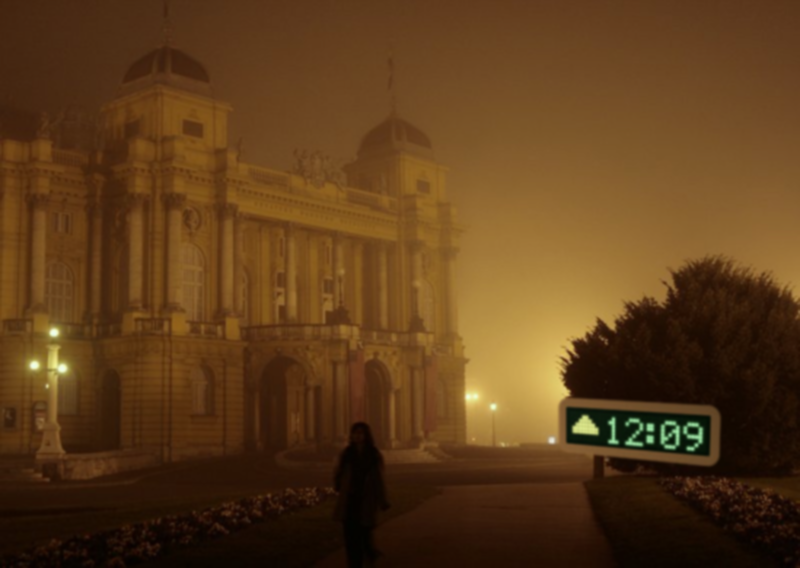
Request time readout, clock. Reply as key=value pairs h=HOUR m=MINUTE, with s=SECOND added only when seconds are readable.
h=12 m=9
